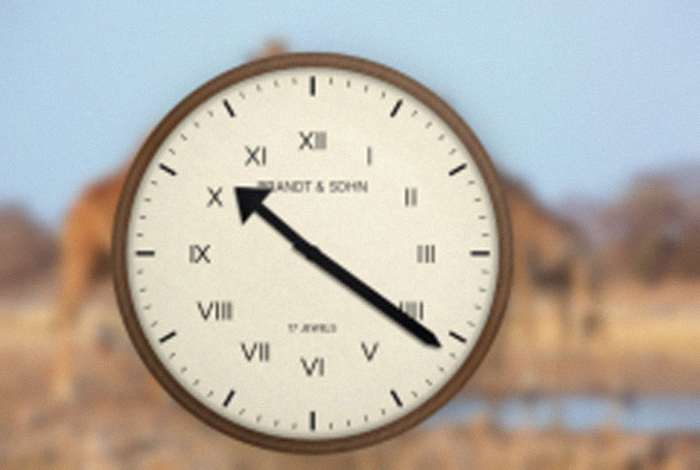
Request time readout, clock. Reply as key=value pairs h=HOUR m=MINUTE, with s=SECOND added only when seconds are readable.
h=10 m=21
